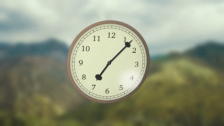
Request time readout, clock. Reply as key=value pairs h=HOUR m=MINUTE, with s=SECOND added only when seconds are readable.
h=7 m=7
